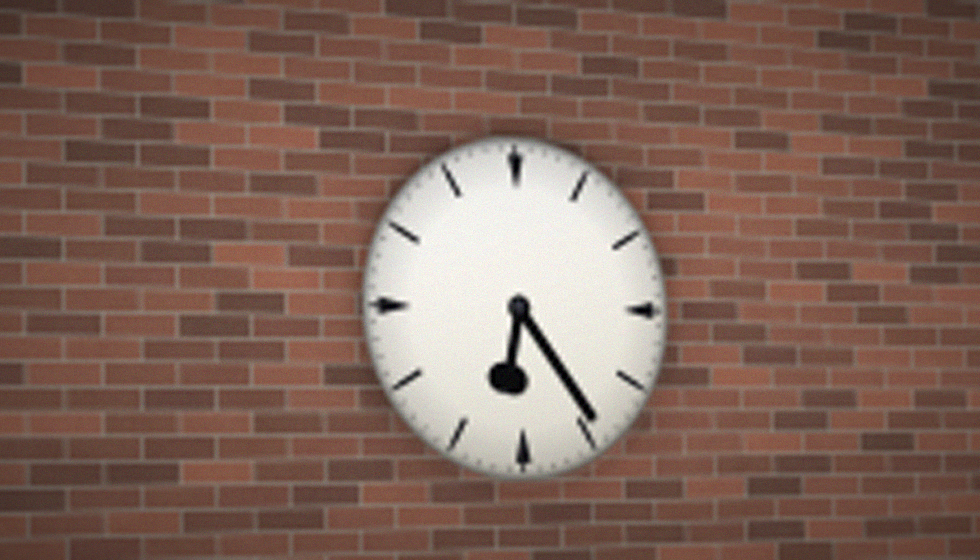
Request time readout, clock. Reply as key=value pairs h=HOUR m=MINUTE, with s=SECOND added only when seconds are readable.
h=6 m=24
